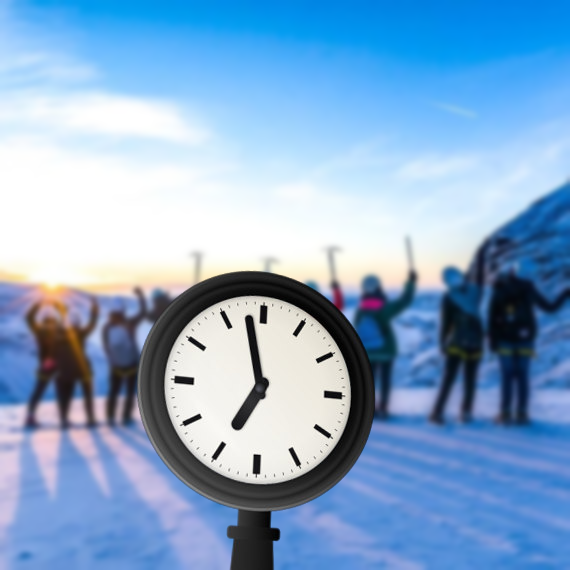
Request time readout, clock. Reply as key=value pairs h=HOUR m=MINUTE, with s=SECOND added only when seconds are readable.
h=6 m=58
